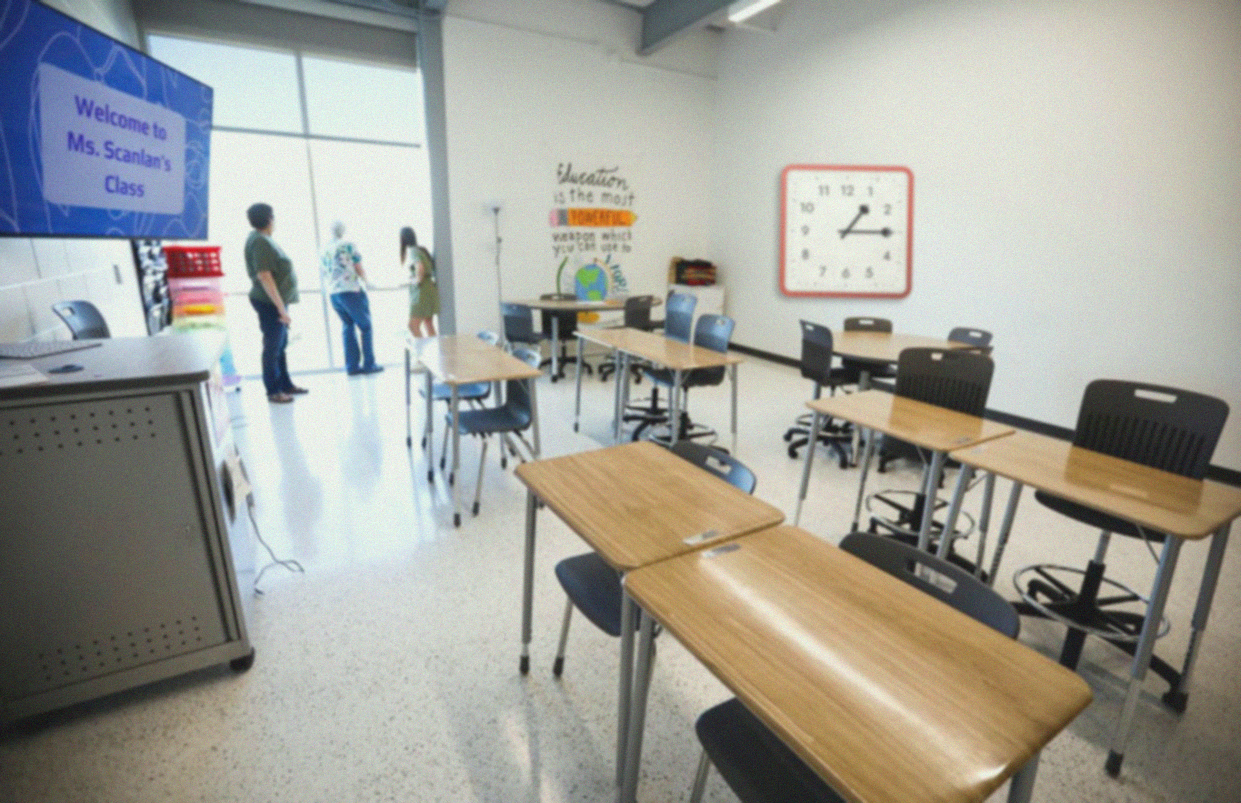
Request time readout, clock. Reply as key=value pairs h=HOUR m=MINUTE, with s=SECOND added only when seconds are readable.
h=1 m=15
